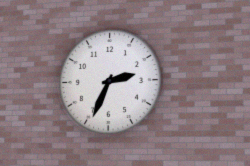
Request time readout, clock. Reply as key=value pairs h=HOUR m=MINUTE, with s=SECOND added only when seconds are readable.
h=2 m=34
